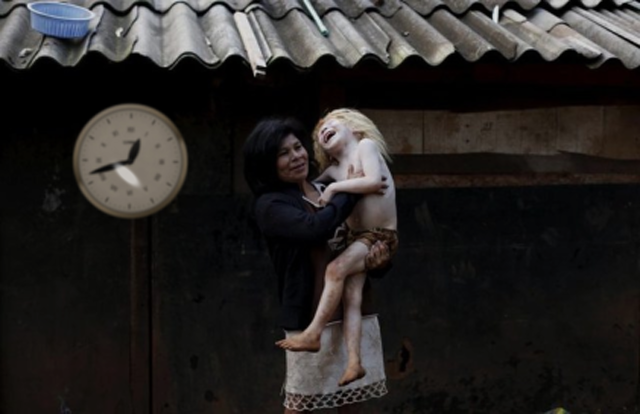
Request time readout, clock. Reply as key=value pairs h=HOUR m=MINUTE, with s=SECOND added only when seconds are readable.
h=12 m=42
